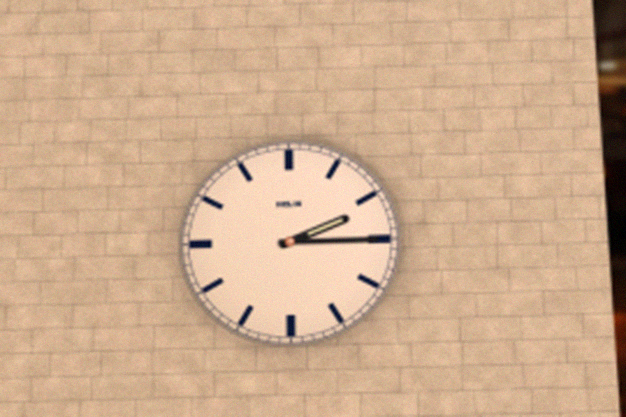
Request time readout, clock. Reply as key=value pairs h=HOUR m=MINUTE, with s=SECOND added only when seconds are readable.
h=2 m=15
